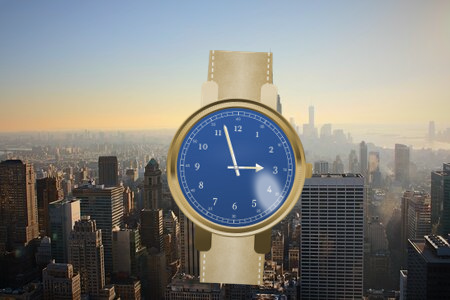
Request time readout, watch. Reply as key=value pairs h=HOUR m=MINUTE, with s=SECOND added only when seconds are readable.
h=2 m=57
